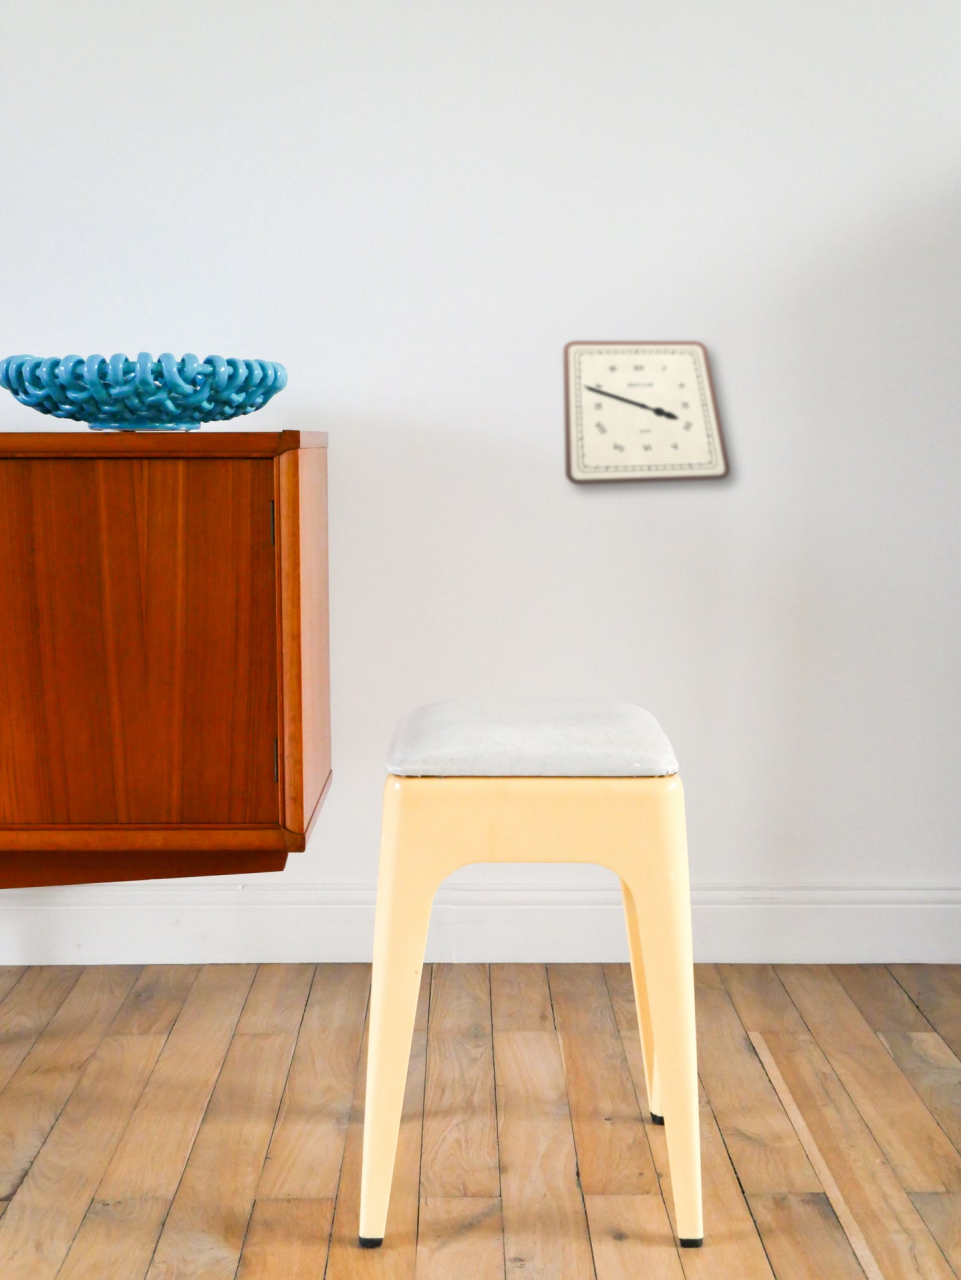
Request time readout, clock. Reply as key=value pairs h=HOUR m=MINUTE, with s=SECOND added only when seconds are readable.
h=3 m=48 s=49
